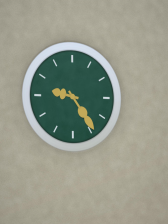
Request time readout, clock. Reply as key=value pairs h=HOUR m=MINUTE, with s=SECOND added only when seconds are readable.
h=9 m=24
